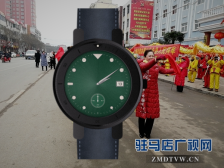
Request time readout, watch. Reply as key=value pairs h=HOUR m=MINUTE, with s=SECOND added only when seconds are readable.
h=2 m=9
